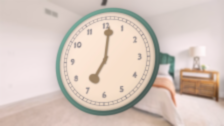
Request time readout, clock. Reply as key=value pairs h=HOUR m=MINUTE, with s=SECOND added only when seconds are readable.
h=7 m=1
